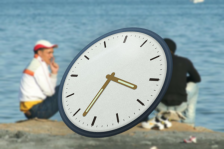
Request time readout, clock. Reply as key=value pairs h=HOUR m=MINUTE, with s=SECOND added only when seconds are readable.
h=3 m=33
